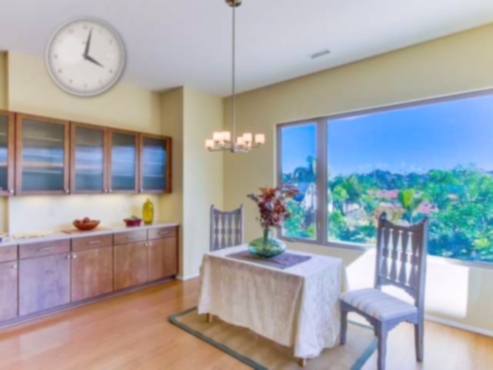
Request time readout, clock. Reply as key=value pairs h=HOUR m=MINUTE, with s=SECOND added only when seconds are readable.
h=4 m=2
